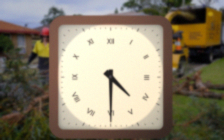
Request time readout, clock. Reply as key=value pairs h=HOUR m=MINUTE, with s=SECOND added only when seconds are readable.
h=4 m=30
